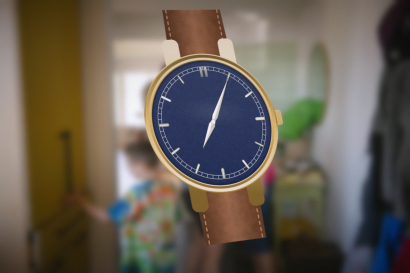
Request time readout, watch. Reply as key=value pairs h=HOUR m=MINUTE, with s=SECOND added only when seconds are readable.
h=7 m=5
